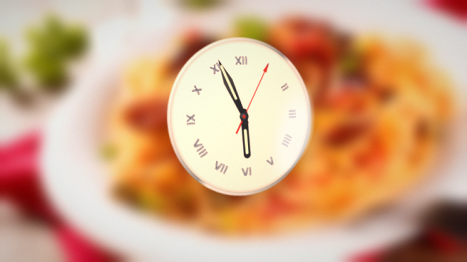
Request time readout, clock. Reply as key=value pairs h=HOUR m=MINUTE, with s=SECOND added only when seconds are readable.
h=5 m=56 s=5
